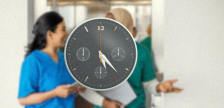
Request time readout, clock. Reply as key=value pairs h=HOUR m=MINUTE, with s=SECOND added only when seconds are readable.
h=5 m=23
